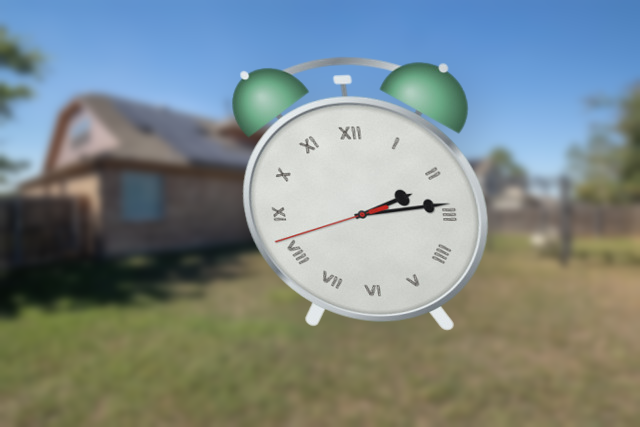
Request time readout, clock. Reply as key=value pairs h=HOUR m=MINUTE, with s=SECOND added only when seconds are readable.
h=2 m=13 s=42
